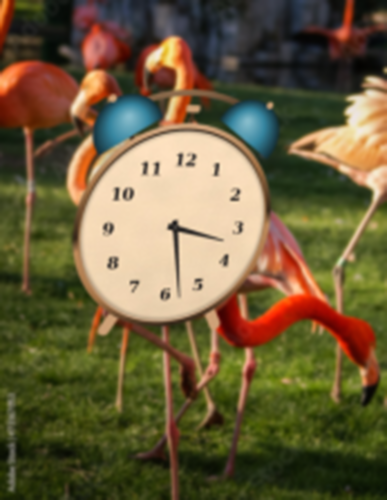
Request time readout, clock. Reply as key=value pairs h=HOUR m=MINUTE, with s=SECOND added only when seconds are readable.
h=3 m=28
